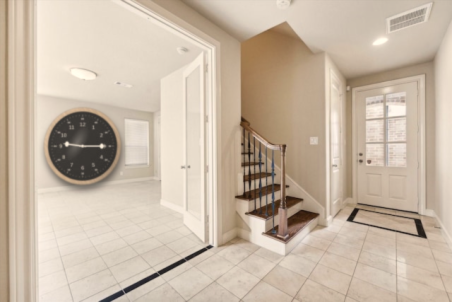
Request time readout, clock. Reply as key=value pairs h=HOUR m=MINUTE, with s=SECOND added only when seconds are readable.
h=9 m=15
